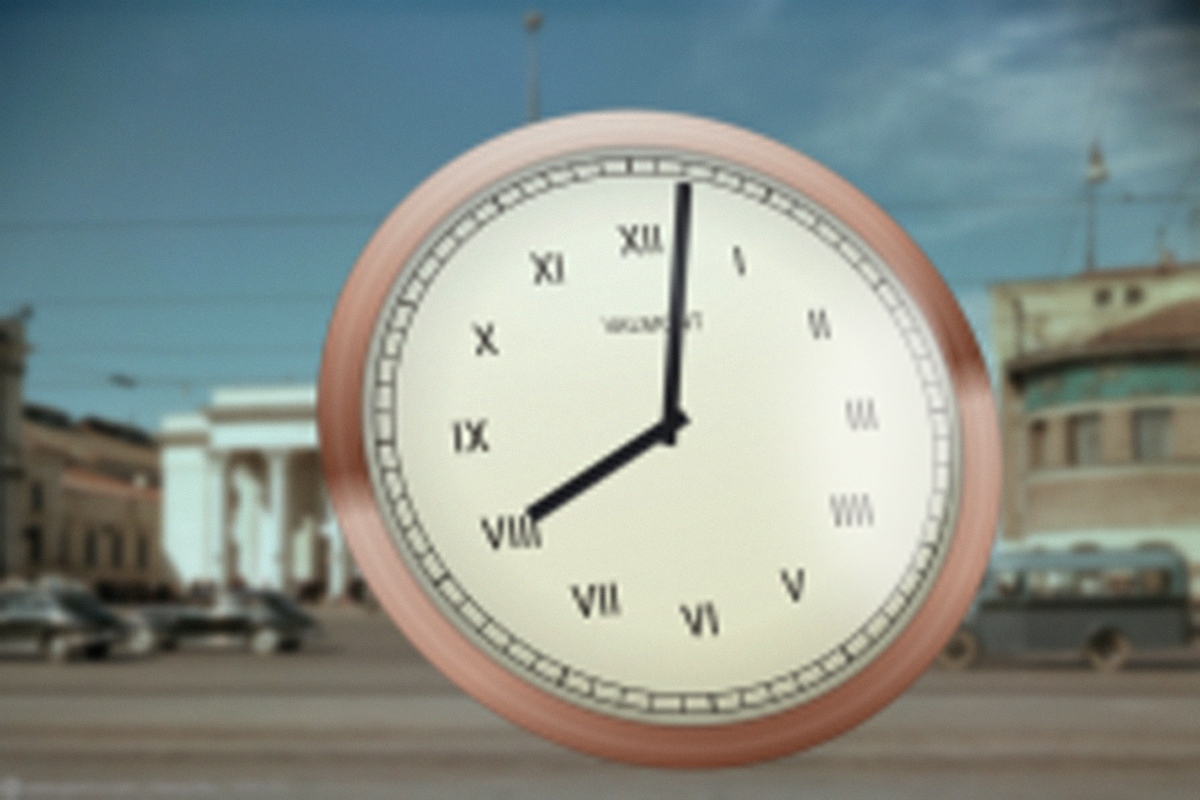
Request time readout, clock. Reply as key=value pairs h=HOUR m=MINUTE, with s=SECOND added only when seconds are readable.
h=8 m=2
